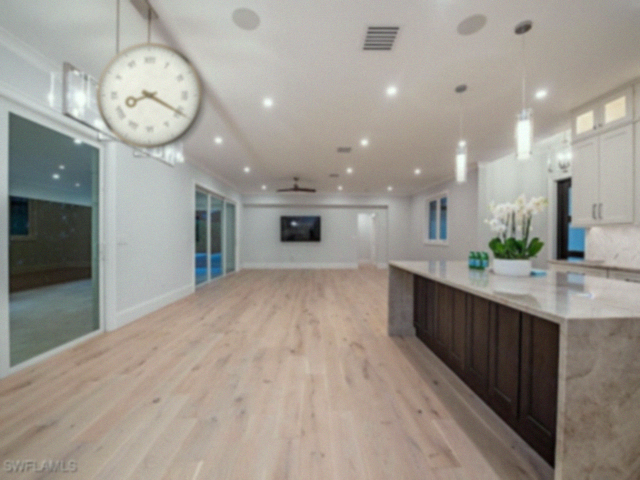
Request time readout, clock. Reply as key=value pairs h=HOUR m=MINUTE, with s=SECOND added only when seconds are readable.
h=8 m=20
